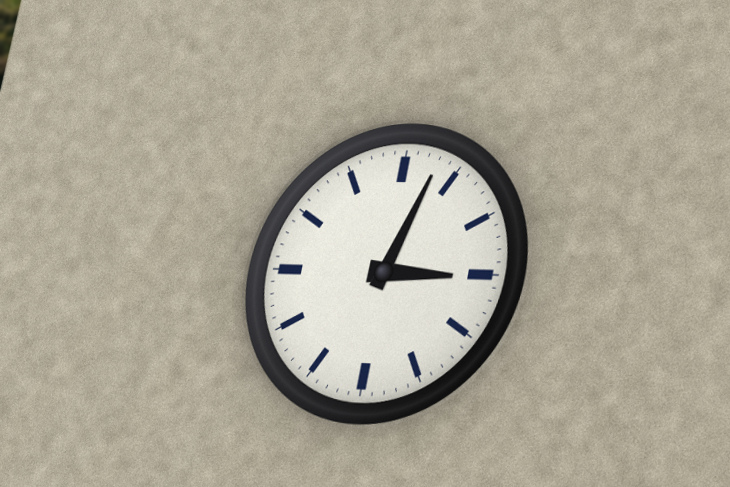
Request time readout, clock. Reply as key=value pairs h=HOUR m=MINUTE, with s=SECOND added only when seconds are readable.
h=3 m=3
